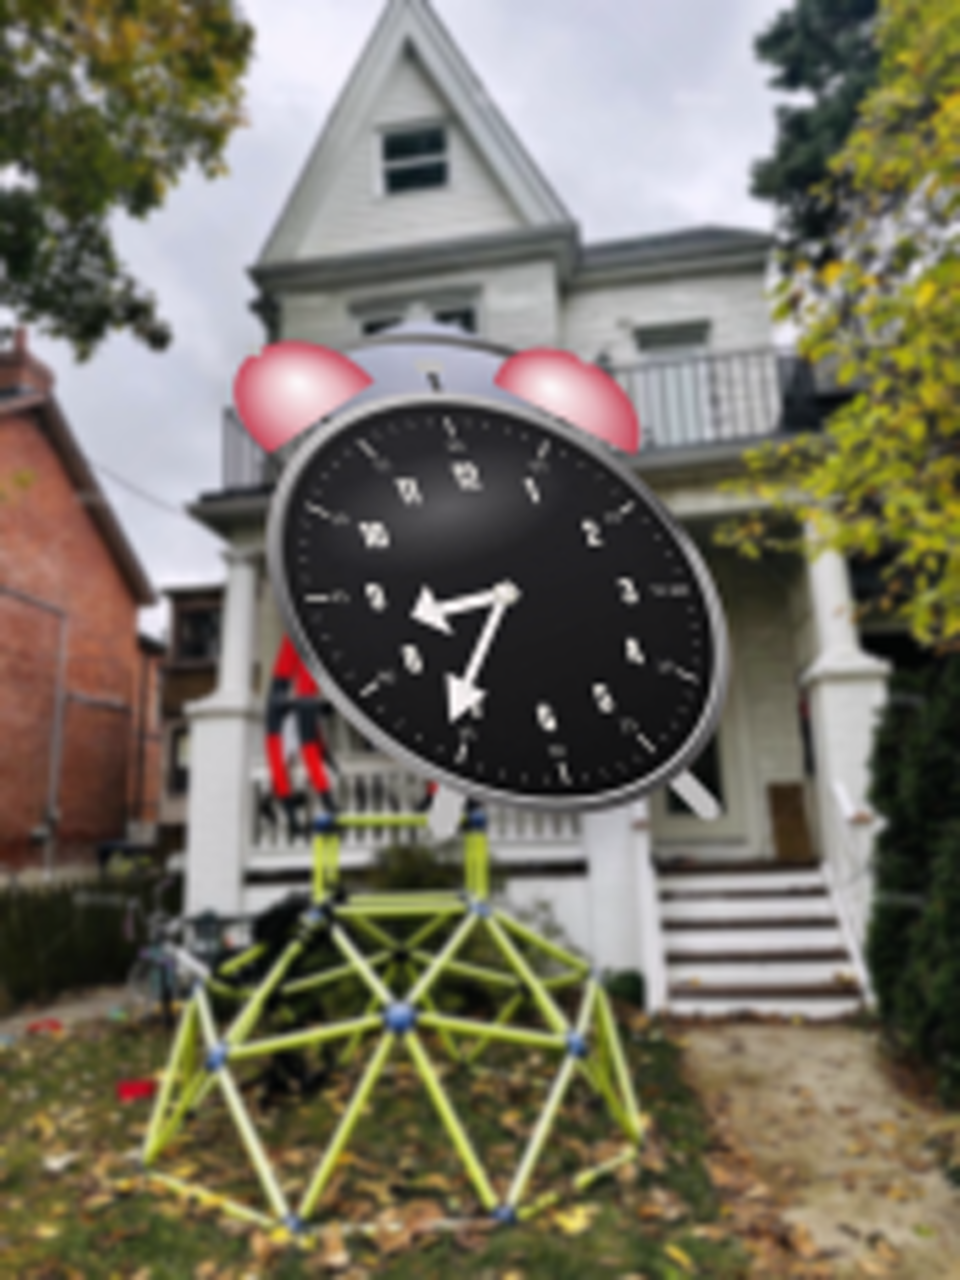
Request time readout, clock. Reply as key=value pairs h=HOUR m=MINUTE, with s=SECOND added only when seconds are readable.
h=8 m=36
